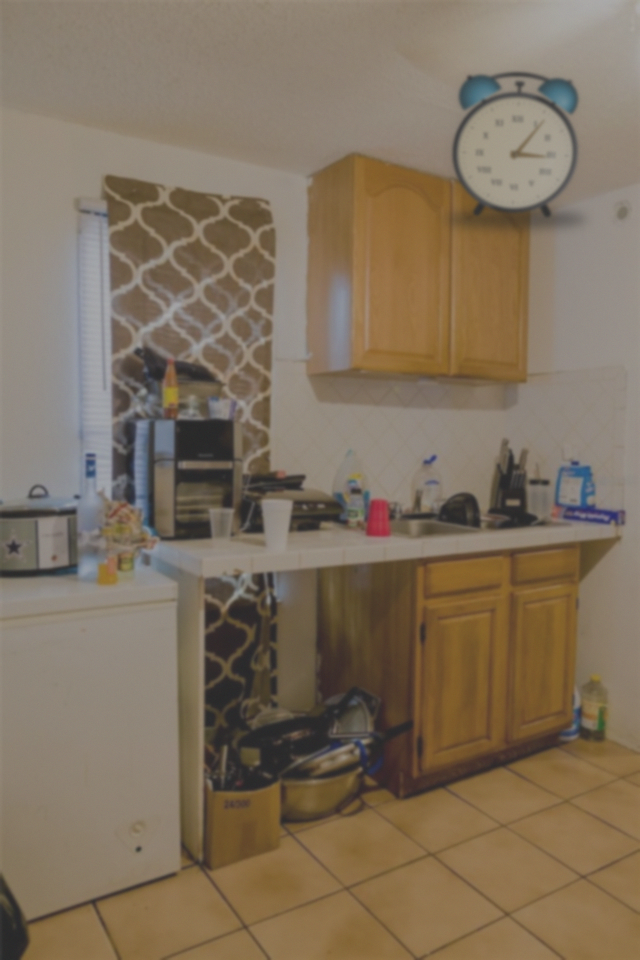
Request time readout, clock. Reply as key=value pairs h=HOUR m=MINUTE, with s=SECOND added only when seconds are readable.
h=3 m=6
